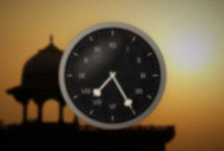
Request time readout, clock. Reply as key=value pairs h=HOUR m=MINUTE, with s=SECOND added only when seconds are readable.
h=7 m=25
